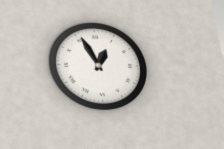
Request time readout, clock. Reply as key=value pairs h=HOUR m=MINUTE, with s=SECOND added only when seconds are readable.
h=12 m=56
